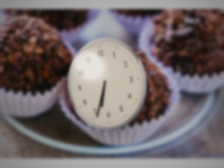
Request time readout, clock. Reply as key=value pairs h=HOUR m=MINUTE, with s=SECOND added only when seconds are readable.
h=6 m=34
